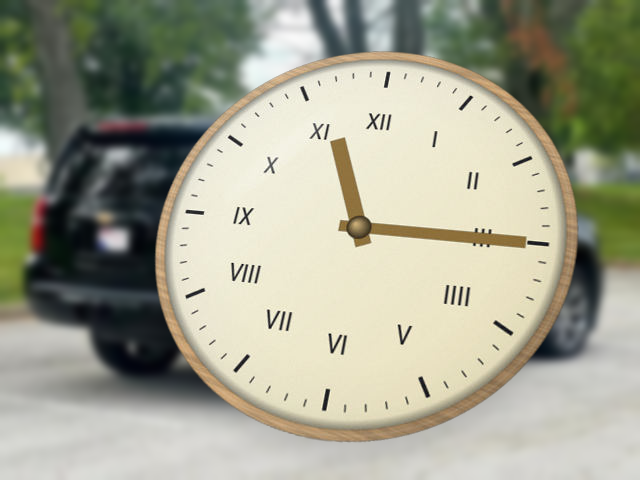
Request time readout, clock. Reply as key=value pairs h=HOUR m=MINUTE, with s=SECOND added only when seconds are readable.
h=11 m=15
